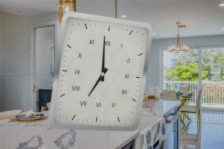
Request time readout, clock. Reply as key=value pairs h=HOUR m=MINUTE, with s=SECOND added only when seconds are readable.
h=6 m=59
